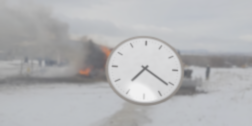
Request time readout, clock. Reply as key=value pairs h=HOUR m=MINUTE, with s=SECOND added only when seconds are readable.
h=7 m=21
